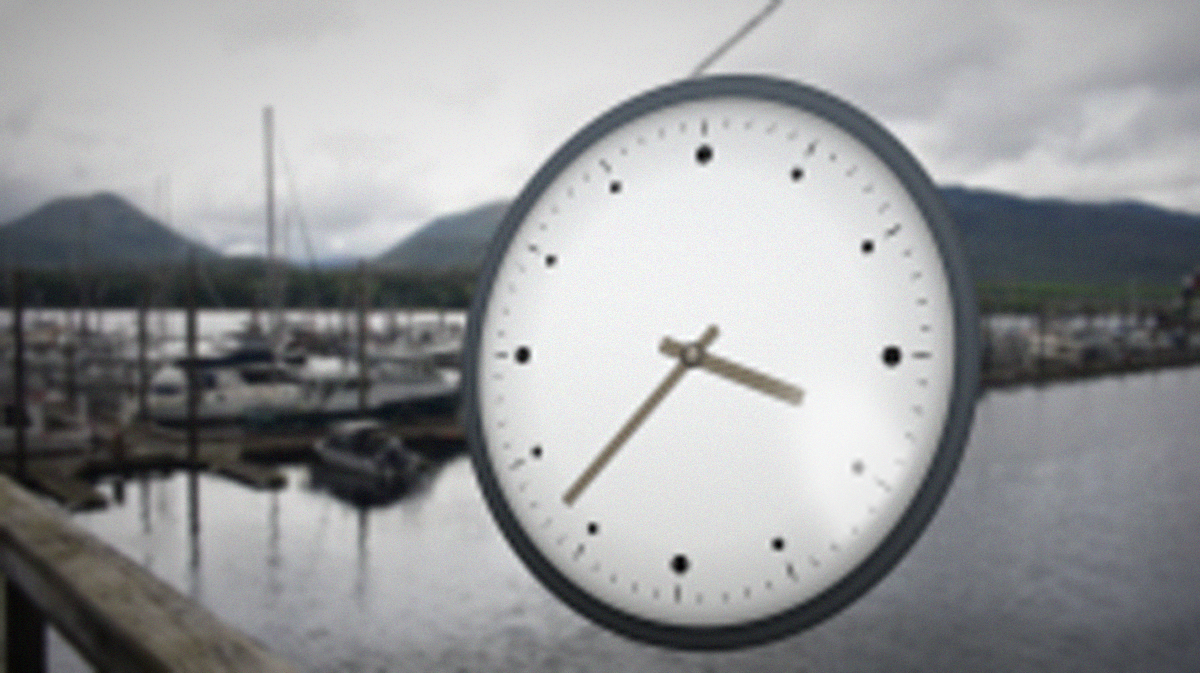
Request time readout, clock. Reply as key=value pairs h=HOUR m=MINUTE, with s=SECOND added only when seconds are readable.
h=3 m=37
